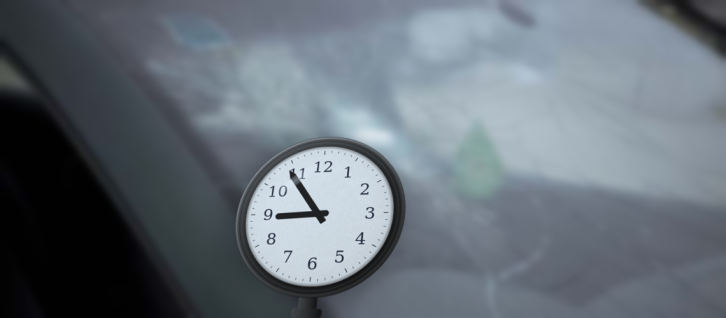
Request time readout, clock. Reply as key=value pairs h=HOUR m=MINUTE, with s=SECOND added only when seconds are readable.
h=8 m=54
